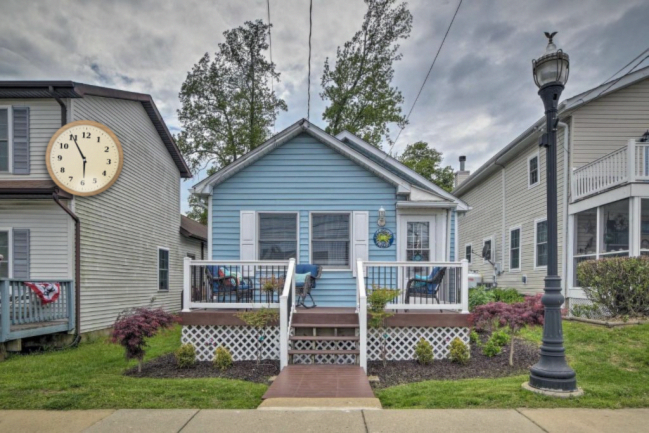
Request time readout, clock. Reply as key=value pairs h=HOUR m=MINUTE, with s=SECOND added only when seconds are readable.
h=5 m=55
